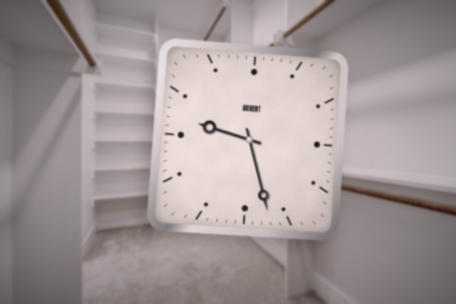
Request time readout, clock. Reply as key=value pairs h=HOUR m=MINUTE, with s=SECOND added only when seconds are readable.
h=9 m=27
